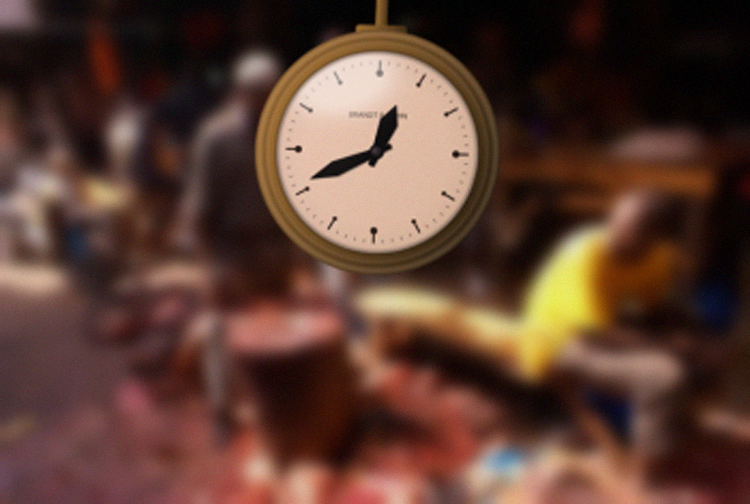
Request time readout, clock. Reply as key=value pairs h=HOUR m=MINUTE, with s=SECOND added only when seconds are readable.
h=12 m=41
